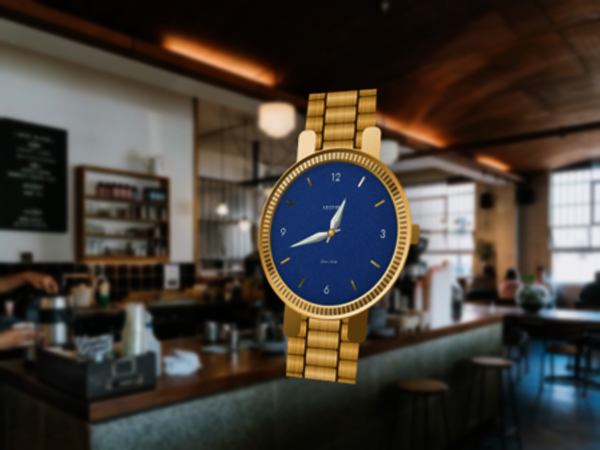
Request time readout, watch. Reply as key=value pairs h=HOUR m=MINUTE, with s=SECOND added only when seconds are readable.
h=12 m=42
